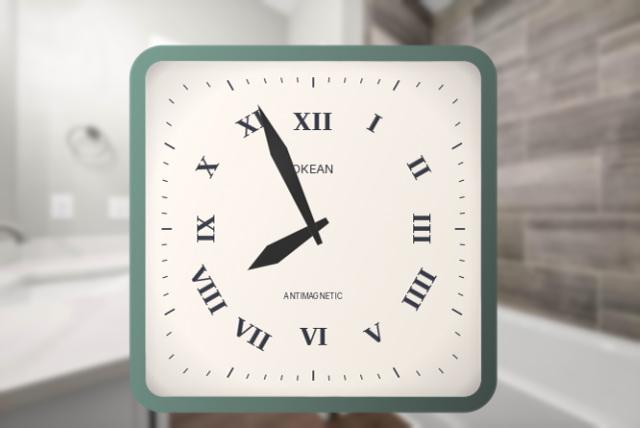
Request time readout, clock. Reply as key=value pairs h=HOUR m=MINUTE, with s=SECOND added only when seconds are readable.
h=7 m=56
